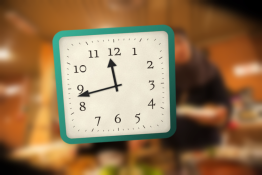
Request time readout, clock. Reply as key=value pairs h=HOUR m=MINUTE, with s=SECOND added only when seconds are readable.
h=11 m=43
